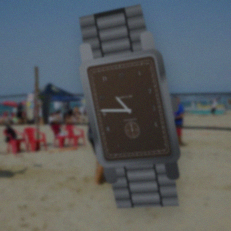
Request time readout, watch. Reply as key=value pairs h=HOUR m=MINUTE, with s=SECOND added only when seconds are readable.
h=10 m=46
